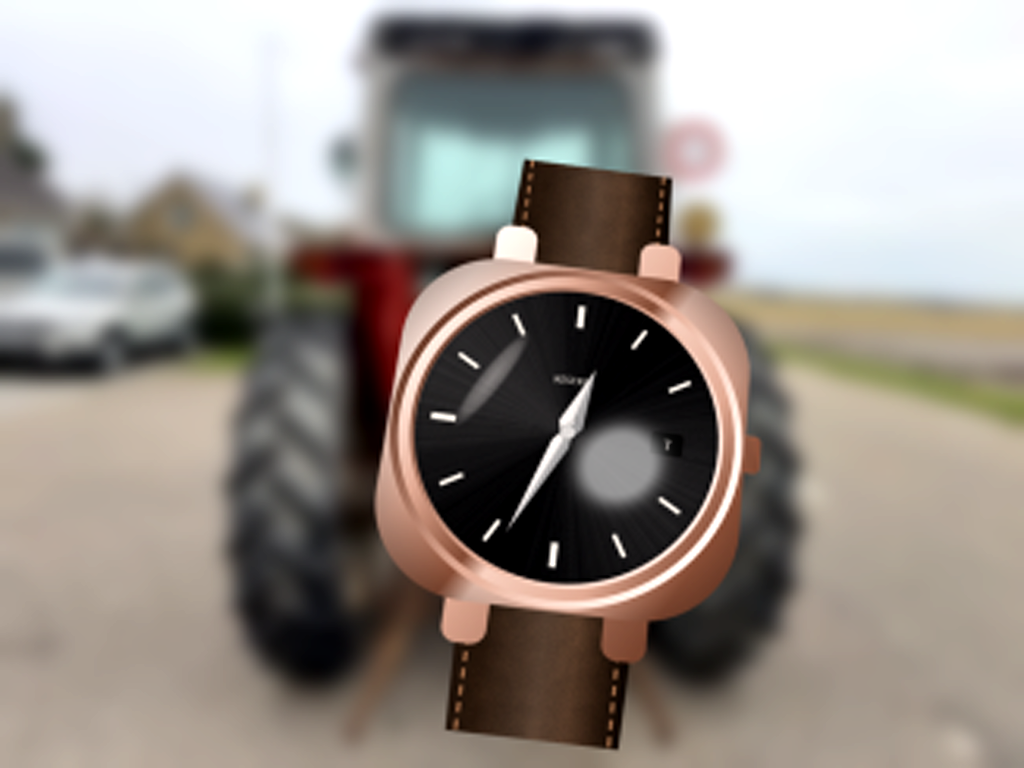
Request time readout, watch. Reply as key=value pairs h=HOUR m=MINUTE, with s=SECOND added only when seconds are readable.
h=12 m=34
